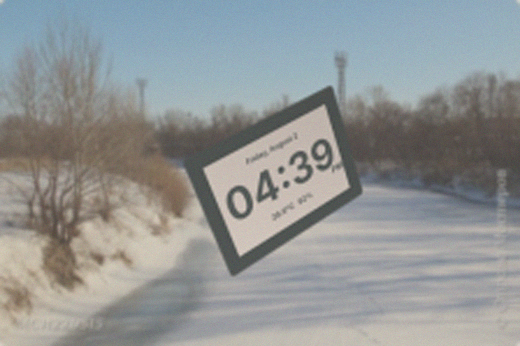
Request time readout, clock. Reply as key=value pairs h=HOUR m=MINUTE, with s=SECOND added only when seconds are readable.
h=4 m=39
